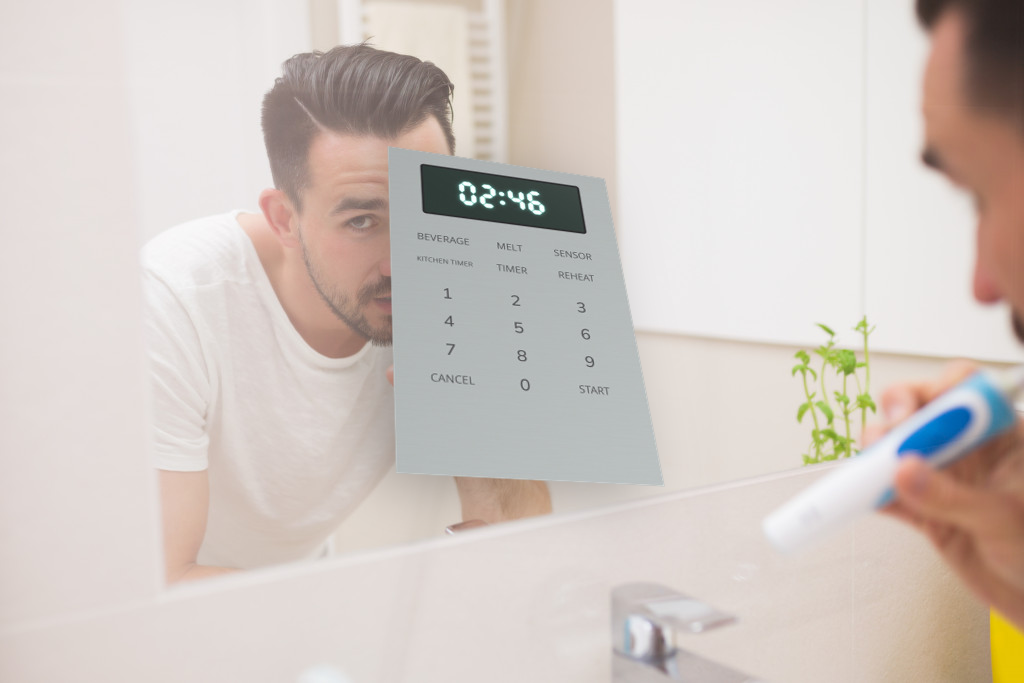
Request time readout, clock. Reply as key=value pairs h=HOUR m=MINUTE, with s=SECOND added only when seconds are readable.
h=2 m=46
